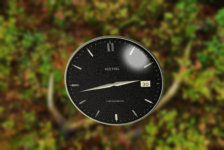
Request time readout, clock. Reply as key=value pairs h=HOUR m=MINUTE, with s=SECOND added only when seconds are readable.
h=2 m=43
